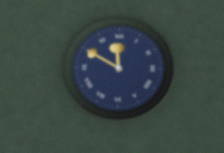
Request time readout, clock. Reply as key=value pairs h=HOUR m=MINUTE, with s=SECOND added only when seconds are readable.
h=11 m=50
